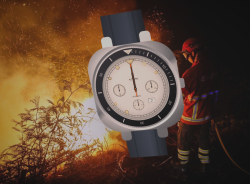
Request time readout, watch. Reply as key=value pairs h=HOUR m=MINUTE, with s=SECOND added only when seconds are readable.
h=12 m=0
